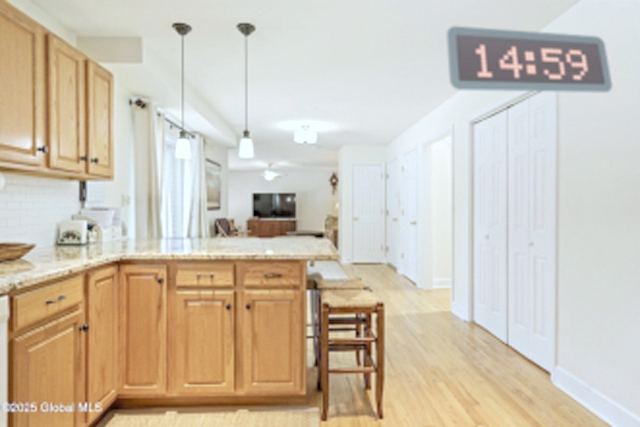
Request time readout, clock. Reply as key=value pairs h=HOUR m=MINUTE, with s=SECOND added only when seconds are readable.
h=14 m=59
